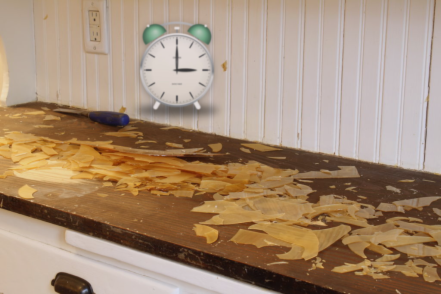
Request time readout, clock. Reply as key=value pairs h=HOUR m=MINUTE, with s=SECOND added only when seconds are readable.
h=3 m=0
